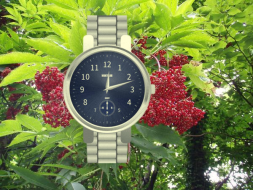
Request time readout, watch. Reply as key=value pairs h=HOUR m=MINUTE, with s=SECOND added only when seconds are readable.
h=12 m=12
